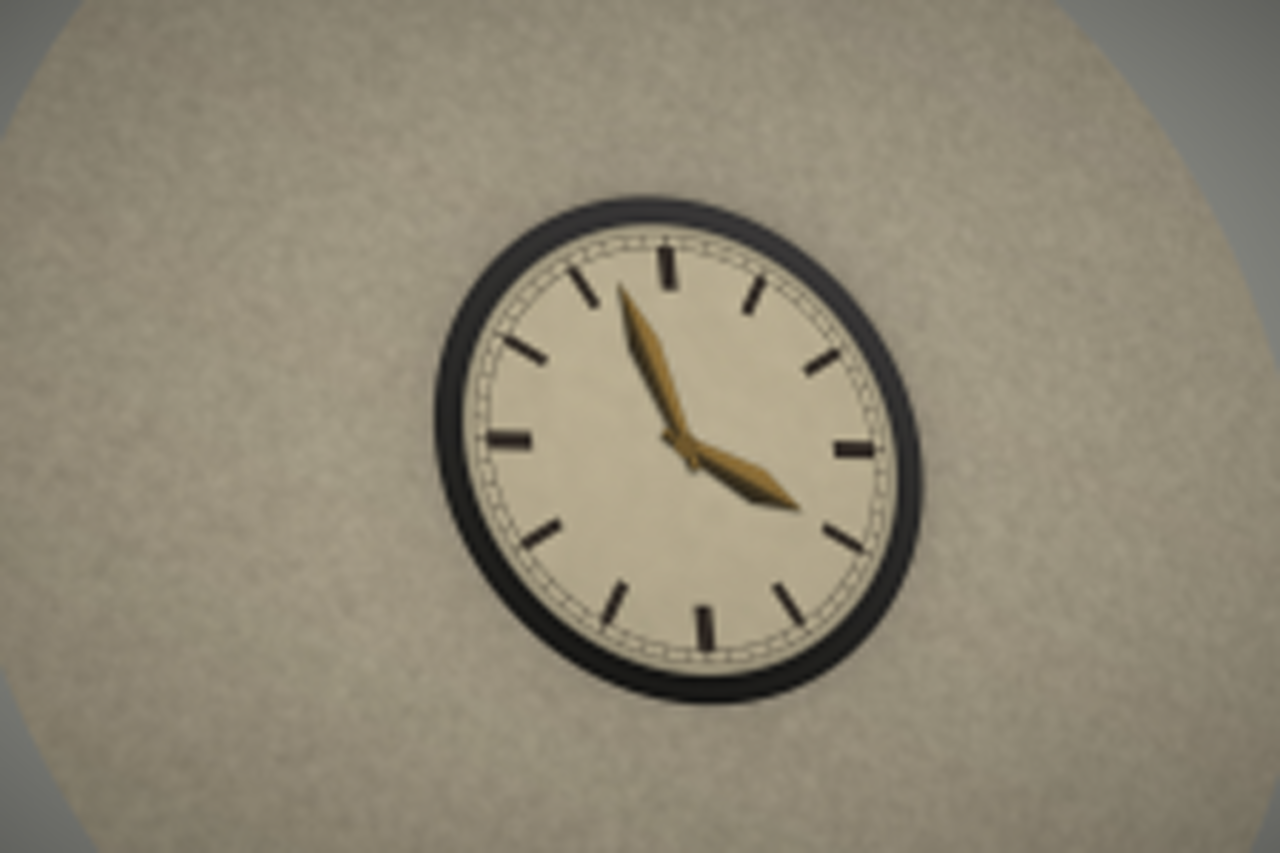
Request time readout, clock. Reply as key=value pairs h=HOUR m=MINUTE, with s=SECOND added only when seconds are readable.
h=3 m=57
